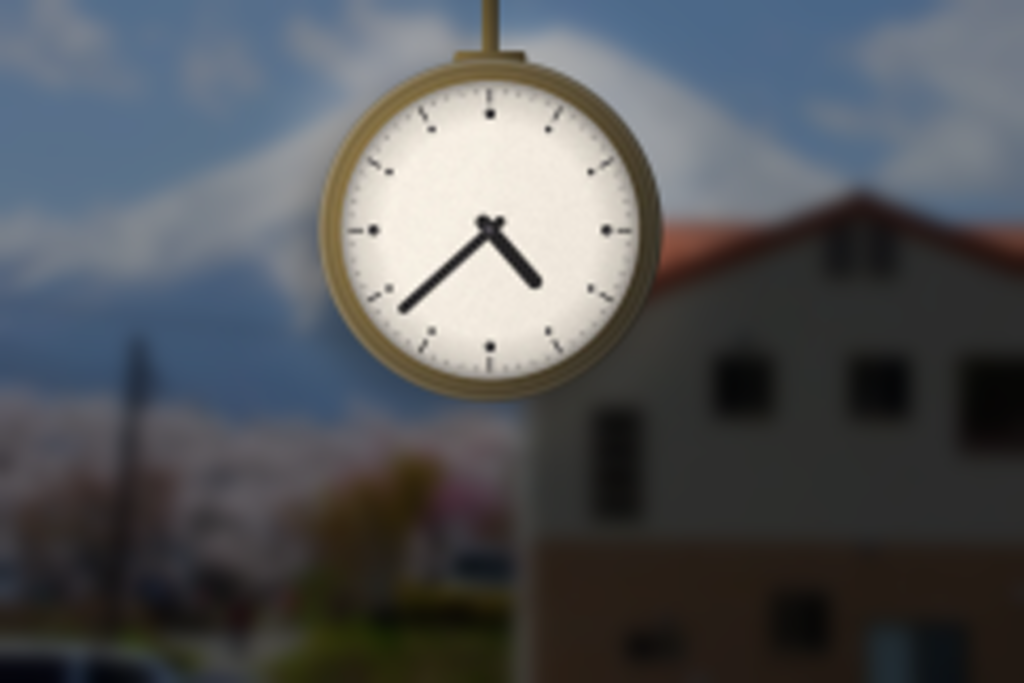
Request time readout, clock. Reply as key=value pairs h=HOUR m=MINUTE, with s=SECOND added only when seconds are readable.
h=4 m=38
